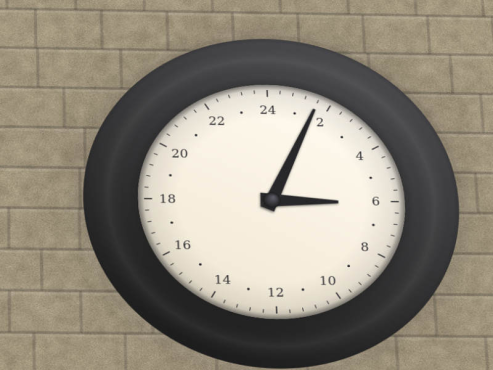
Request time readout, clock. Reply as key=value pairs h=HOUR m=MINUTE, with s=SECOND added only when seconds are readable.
h=6 m=4
